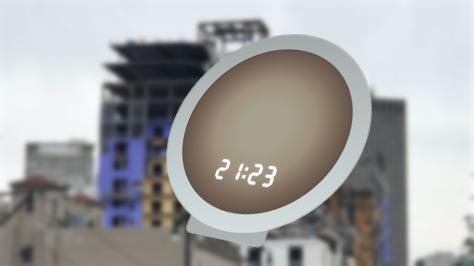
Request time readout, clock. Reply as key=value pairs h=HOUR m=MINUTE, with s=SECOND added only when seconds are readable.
h=21 m=23
